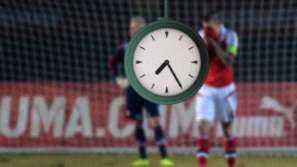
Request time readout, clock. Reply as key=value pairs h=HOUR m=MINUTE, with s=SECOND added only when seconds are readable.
h=7 m=25
